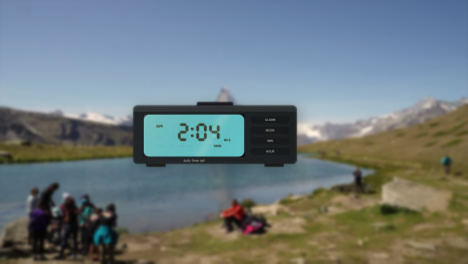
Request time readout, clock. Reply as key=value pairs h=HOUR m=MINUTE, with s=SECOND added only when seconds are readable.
h=2 m=4
